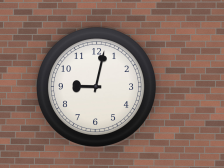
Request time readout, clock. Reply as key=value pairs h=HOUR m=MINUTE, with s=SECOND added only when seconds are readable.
h=9 m=2
